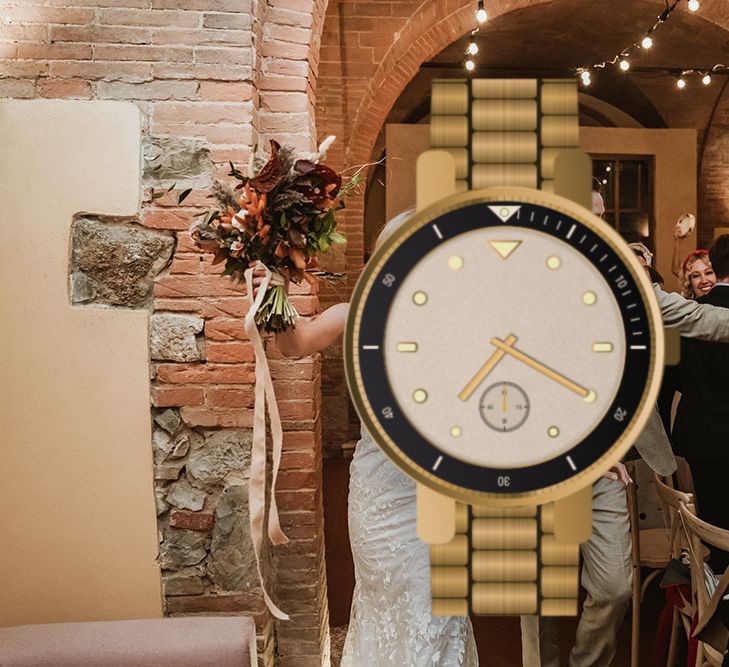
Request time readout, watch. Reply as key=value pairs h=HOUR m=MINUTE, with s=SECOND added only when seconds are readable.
h=7 m=20
